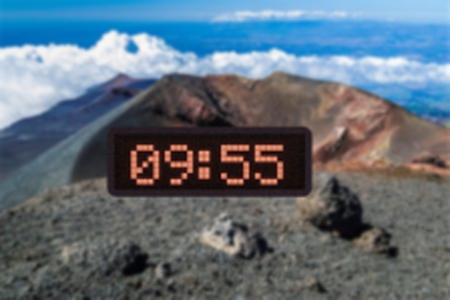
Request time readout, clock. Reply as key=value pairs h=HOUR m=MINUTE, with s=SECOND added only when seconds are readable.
h=9 m=55
